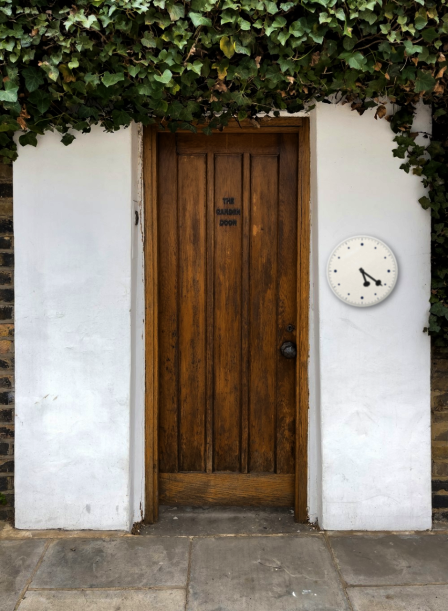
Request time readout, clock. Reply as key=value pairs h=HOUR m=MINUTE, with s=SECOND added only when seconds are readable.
h=5 m=21
